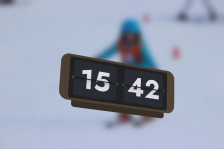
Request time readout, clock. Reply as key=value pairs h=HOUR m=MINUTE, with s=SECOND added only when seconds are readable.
h=15 m=42
